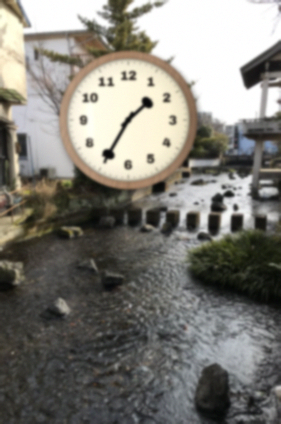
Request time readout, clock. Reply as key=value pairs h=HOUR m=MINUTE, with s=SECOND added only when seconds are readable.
h=1 m=35
